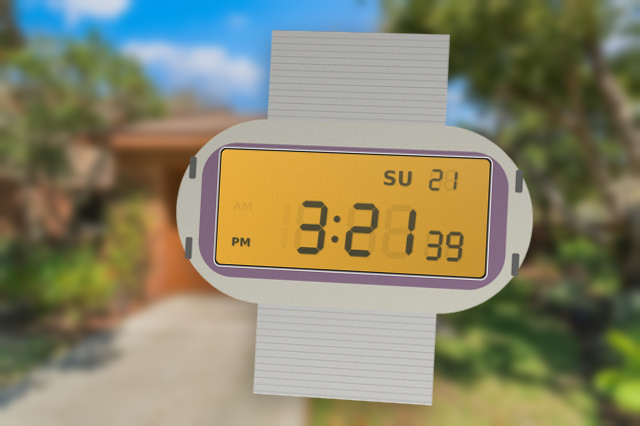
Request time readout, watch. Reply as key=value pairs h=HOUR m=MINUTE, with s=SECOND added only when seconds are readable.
h=3 m=21 s=39
